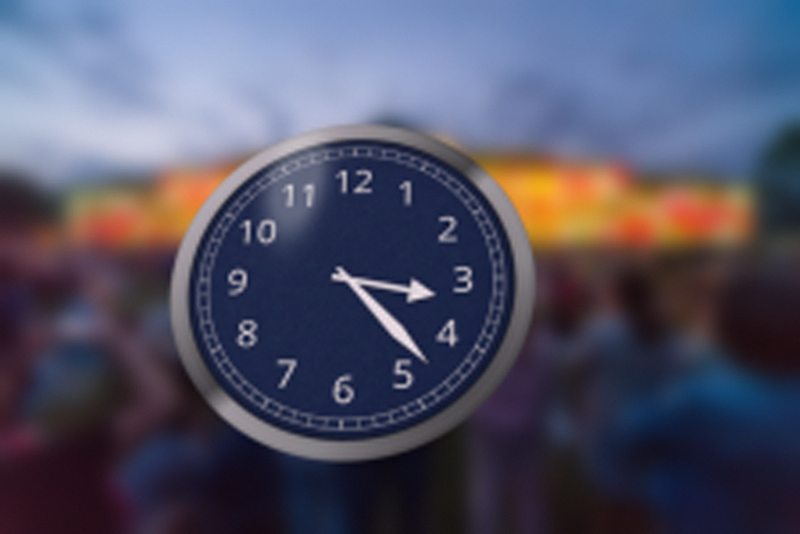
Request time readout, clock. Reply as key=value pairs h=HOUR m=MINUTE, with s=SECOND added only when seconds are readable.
h=3 m=23
